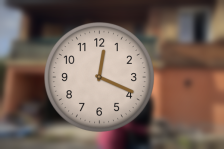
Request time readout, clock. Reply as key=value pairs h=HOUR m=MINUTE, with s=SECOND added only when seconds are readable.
h=12 m=19
